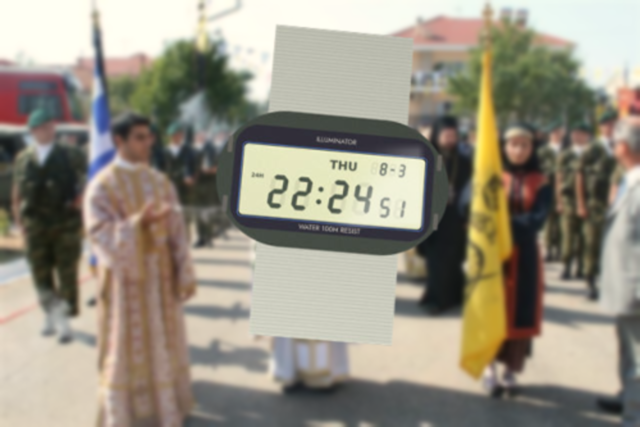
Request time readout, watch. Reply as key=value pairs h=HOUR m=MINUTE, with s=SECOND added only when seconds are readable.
h=22 m=24 s=51
